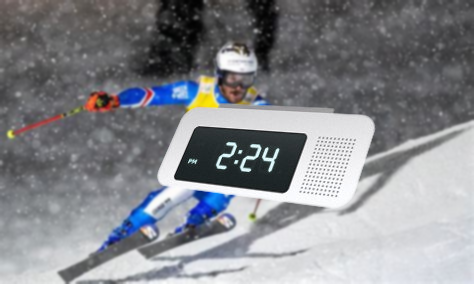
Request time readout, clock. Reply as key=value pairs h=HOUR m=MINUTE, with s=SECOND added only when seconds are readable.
h=2 m=24
